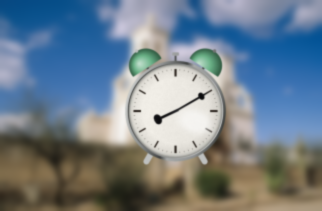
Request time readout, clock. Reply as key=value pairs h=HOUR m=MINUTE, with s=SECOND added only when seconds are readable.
h=8 m=10
